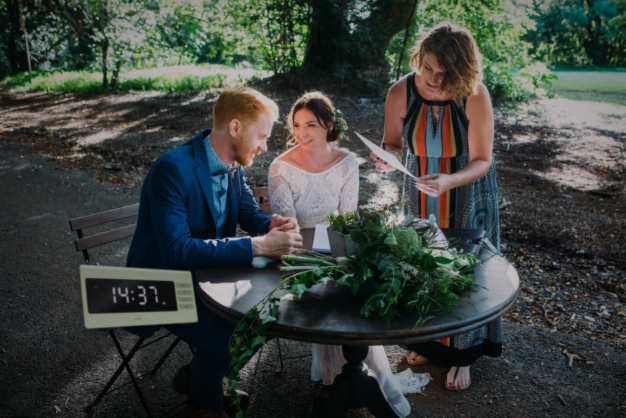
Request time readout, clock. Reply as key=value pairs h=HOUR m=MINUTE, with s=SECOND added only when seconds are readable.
h=14 m=37
